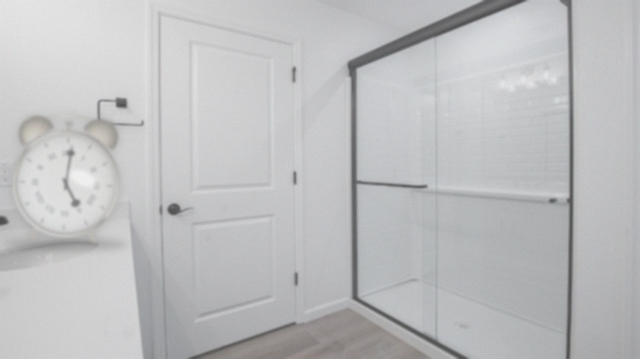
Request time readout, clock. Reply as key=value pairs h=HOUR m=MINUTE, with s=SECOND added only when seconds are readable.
h=5 m=1
